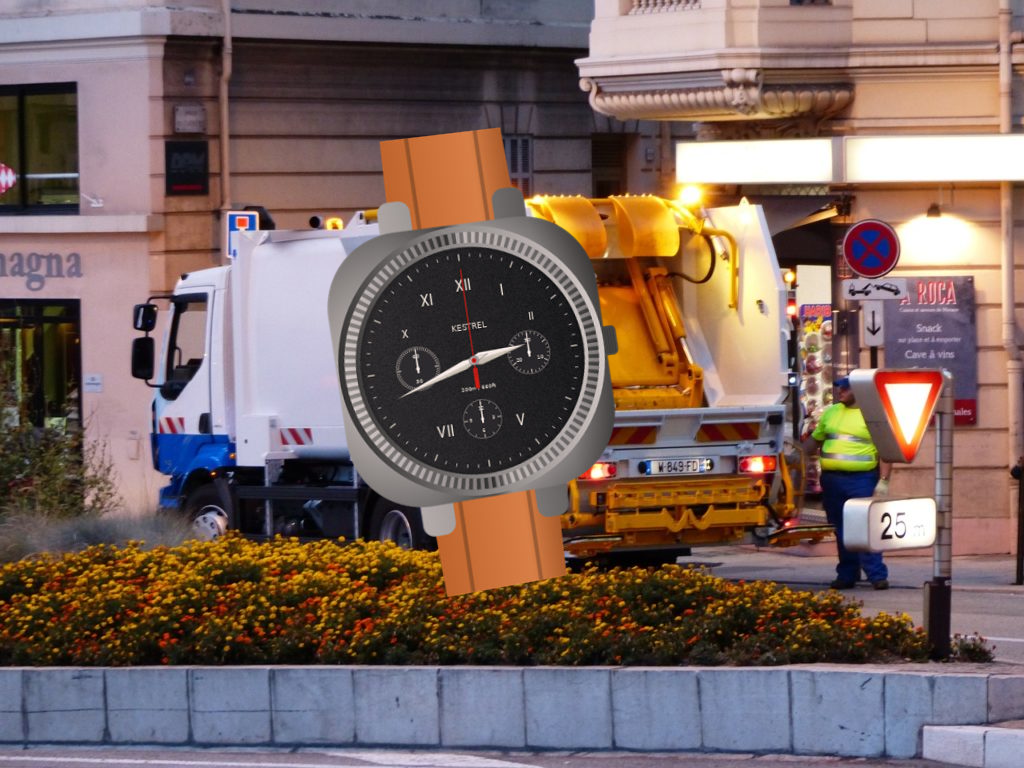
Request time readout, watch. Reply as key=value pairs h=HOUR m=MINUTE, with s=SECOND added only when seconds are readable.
h=2 m=42
